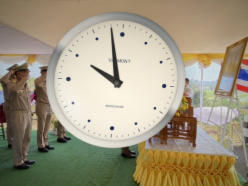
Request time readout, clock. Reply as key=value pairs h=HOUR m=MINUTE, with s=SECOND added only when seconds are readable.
h=9 m=58
